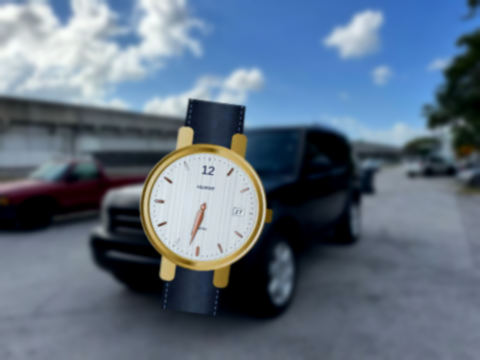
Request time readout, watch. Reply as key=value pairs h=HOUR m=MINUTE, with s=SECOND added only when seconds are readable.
h=6 m=32
